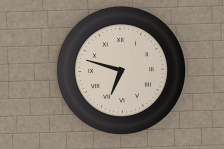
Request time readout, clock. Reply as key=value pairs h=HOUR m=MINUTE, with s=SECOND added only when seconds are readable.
h=6 m=48
